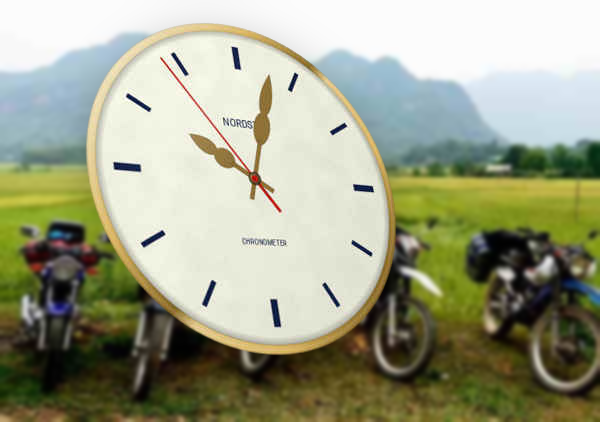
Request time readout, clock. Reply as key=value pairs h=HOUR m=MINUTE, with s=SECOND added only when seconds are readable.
h=10 m=2 s=54
